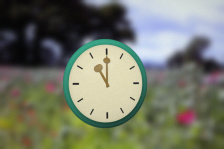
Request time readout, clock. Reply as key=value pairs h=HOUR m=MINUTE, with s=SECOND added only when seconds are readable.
h=11 m=0
